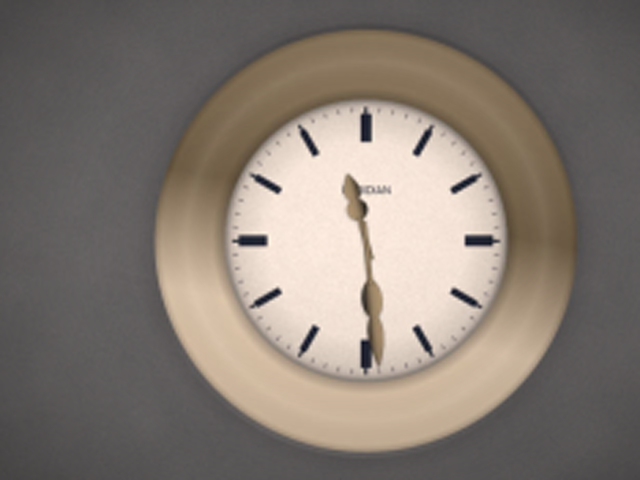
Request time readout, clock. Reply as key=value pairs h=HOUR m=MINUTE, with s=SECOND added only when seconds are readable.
h=11 m=29
